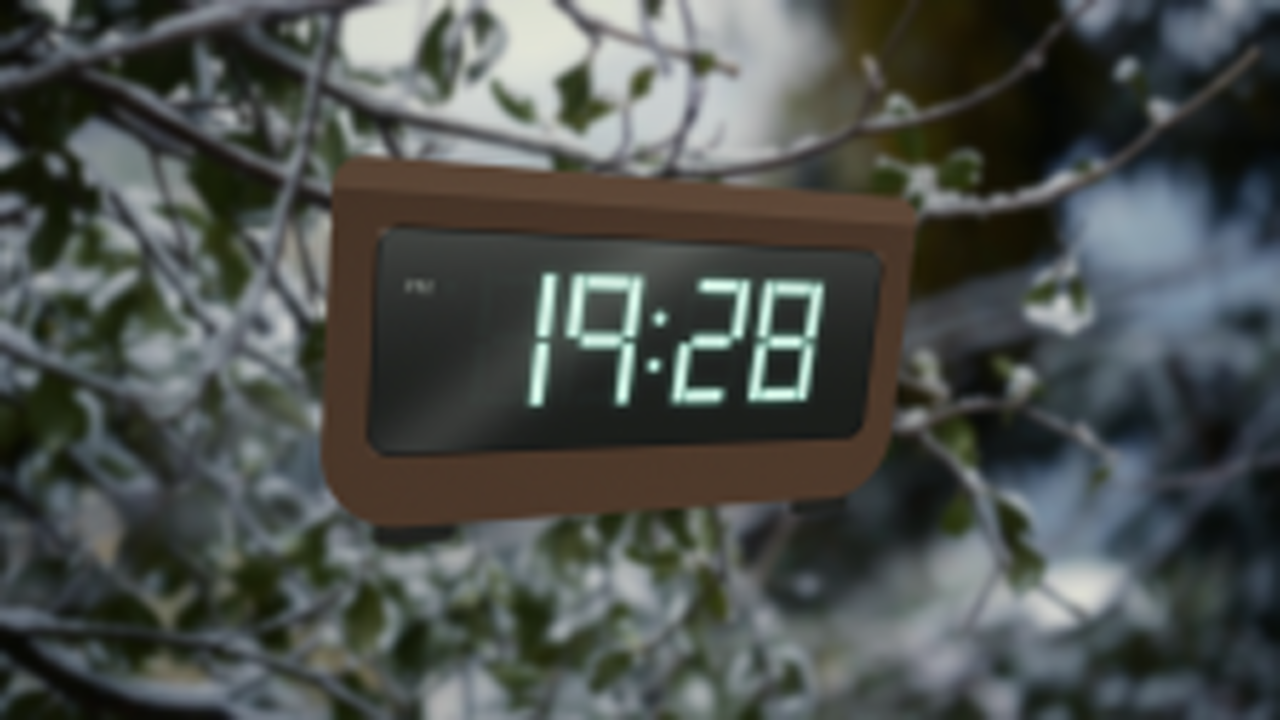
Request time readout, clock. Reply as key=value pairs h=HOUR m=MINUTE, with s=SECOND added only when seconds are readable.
h=19 m=28
